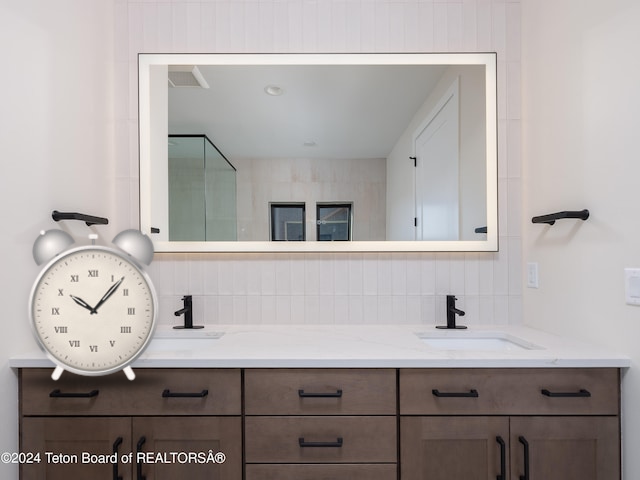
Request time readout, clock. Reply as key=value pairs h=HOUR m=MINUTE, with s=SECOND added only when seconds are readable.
h=10 m=7
